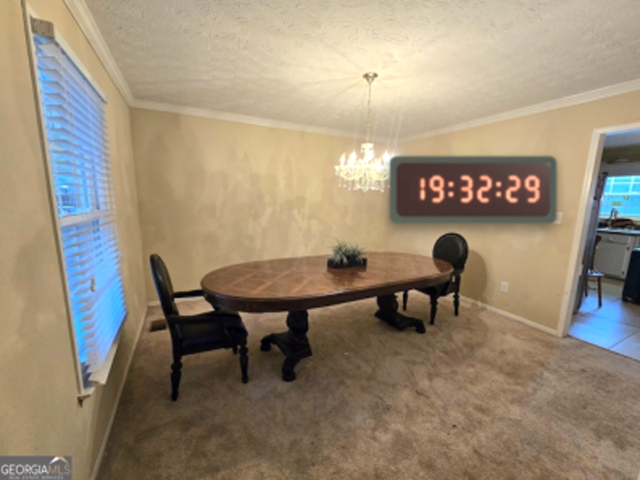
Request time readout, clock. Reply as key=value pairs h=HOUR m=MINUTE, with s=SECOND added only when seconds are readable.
h=19 m=32 s=29
